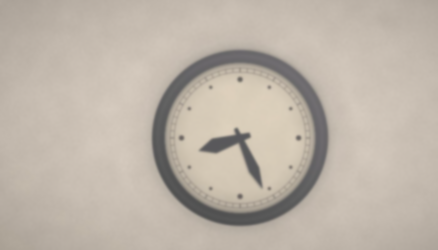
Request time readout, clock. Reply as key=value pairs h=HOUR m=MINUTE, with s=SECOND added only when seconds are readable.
h=8 m=26
